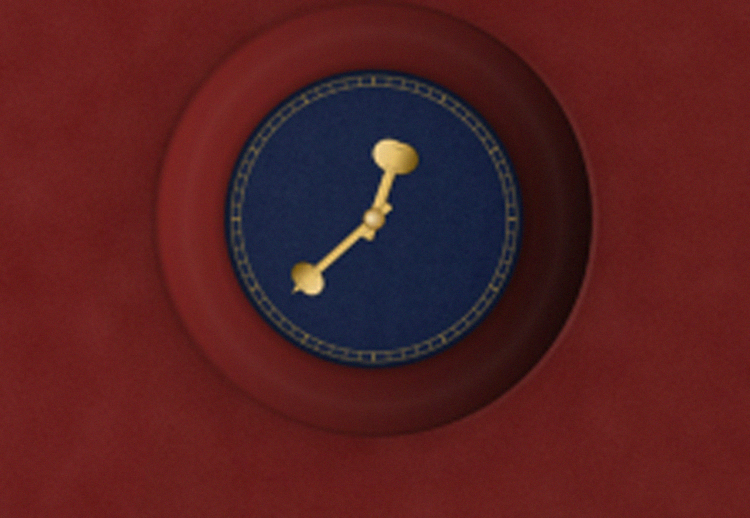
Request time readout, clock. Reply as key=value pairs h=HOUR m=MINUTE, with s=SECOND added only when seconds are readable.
h=12 m=38
